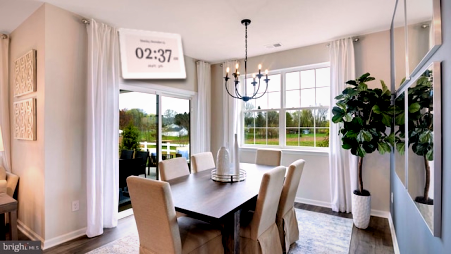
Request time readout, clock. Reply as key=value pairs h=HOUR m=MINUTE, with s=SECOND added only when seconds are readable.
h=2 m=37
